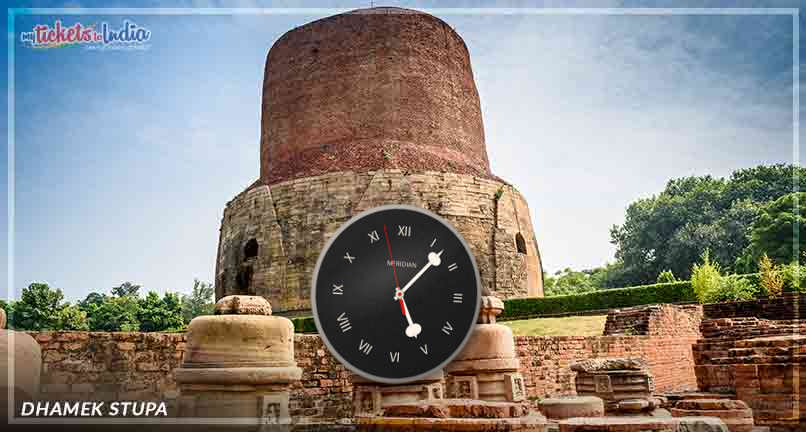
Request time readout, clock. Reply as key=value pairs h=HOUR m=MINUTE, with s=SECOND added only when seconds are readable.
h=5 m=6 s=57
